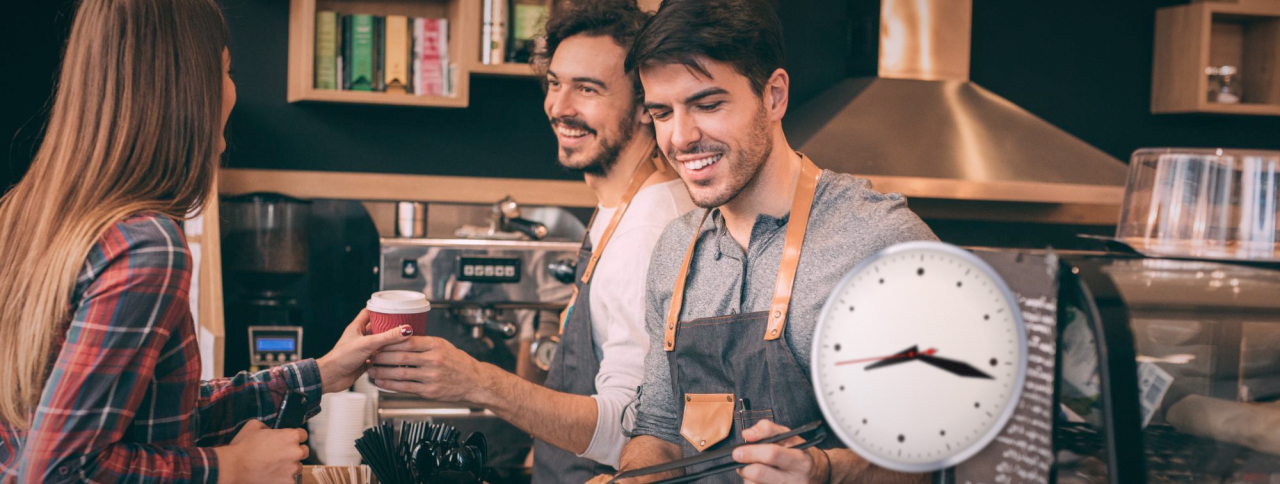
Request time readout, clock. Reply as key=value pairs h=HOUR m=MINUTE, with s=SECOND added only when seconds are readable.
h=8 m=16 s=43
